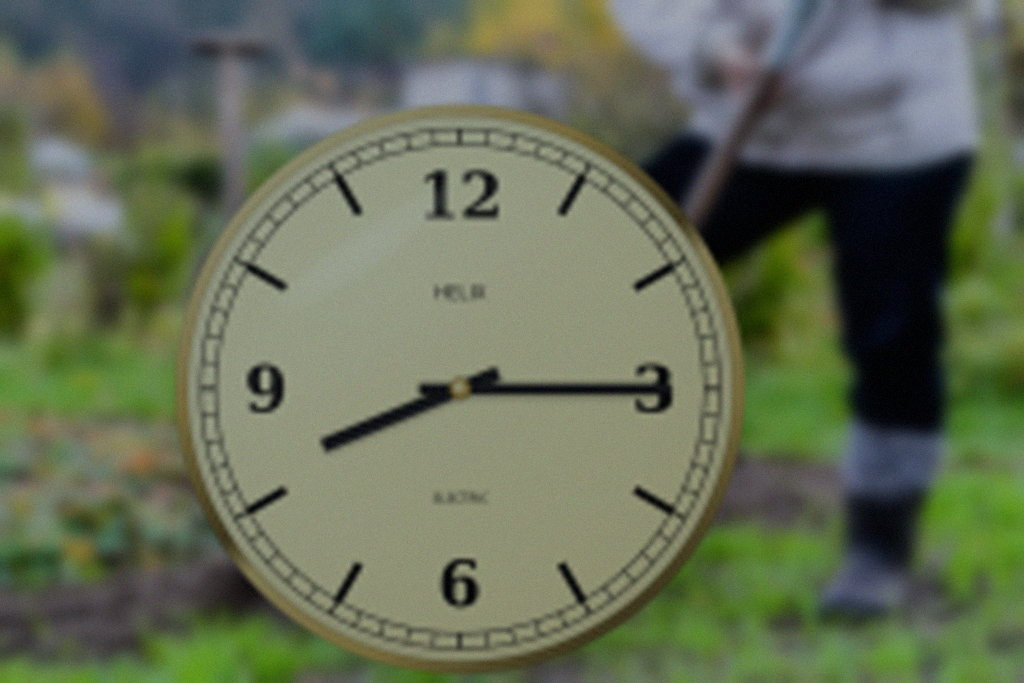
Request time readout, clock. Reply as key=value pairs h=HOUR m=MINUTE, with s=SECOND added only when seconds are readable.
h=8 m=15
